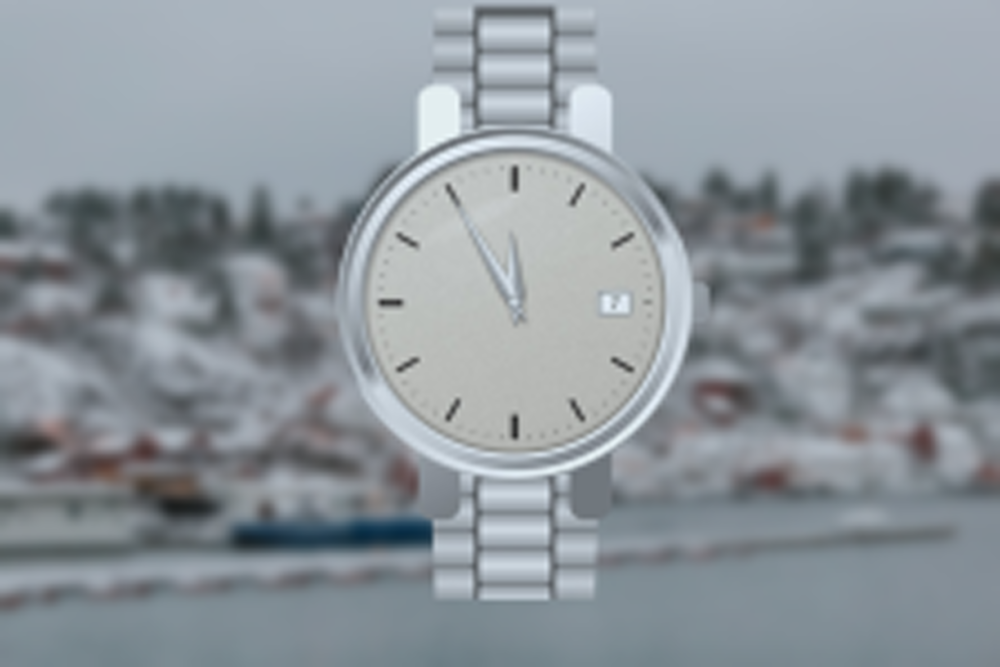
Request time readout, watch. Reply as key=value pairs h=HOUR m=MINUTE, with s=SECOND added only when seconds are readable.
h=11 m=55
